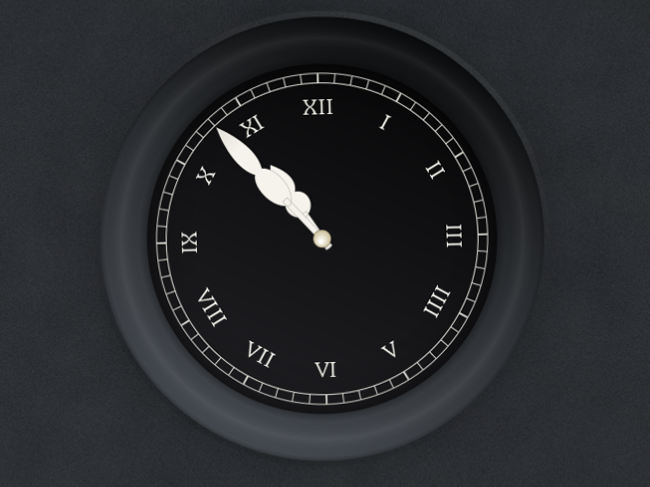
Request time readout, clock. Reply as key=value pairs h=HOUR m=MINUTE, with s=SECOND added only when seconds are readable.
h=10 m=53
